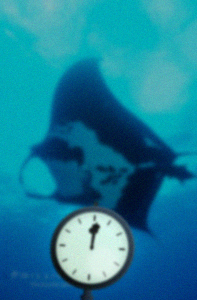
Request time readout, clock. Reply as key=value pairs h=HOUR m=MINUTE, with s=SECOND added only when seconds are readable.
h=12 m=1
